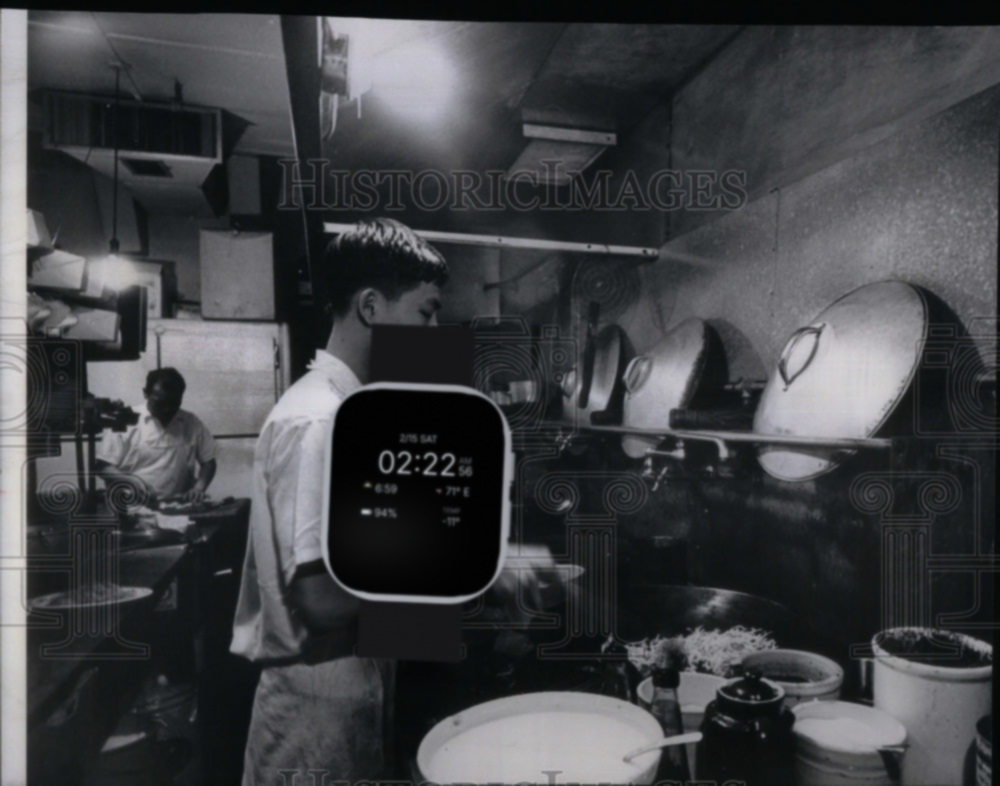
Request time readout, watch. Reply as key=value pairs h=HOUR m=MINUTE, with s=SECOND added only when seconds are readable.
h=2 m=22 s=56
